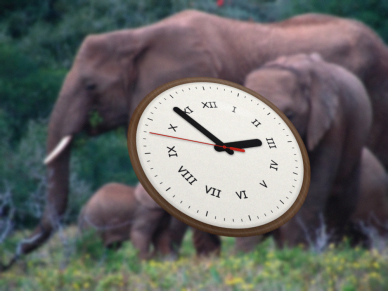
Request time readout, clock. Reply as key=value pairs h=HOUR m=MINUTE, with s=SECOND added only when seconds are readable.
h=2 m=53 s=48
